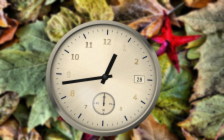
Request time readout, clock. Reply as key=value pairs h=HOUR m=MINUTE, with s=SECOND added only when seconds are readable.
h=12 m=43
